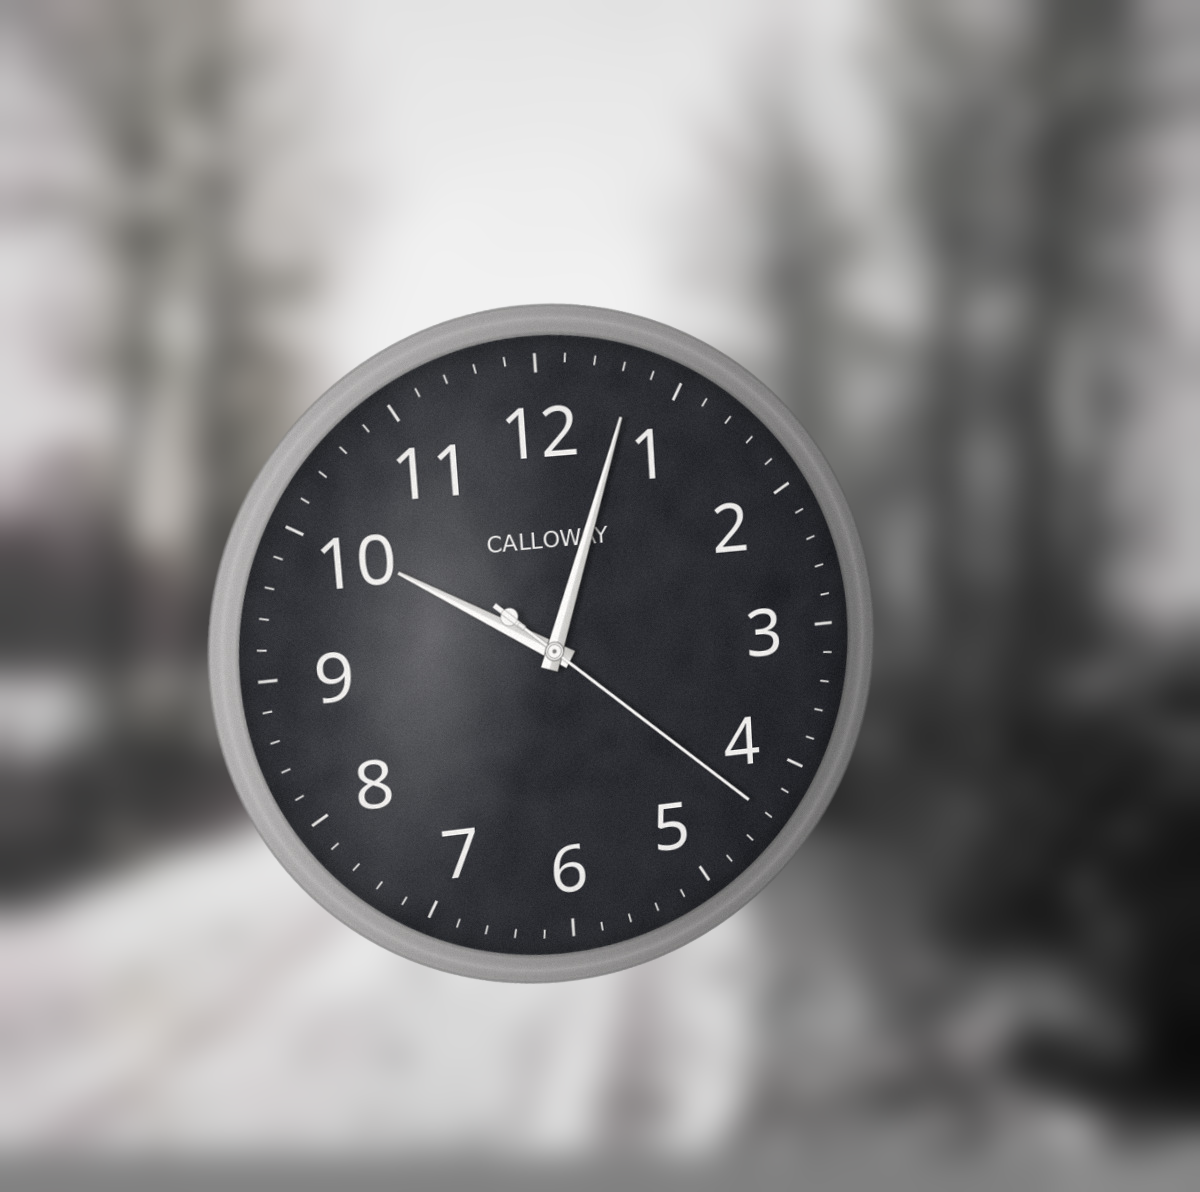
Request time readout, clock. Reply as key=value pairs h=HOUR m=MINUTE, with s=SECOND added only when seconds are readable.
h=10 m=3 s=22
